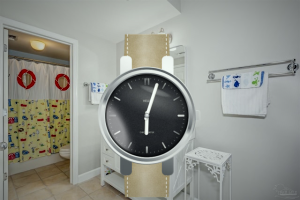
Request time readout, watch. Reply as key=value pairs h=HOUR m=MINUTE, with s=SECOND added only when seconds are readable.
h=6 m=3
